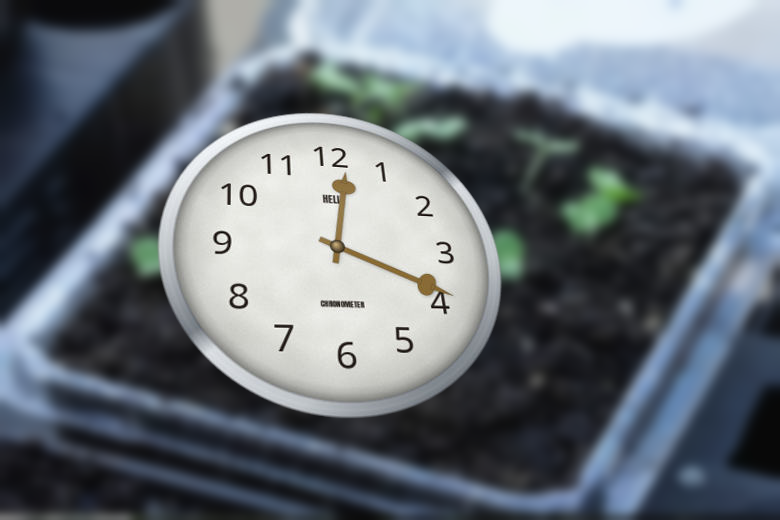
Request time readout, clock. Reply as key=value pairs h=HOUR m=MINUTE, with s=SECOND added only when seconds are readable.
h=12 m=19
